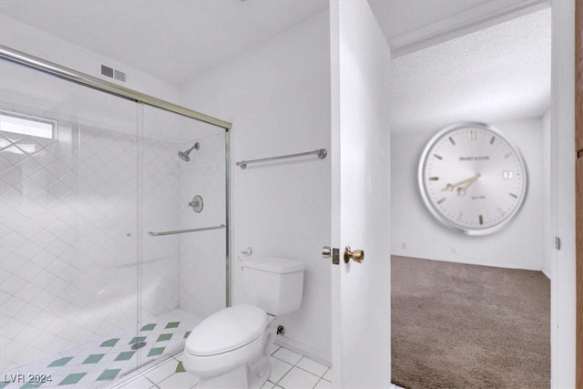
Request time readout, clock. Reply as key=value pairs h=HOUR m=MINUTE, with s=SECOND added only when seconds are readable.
h=7 m=42
